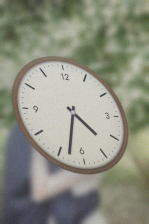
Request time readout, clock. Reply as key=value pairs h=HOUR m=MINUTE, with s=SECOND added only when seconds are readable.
h=4 m=33
